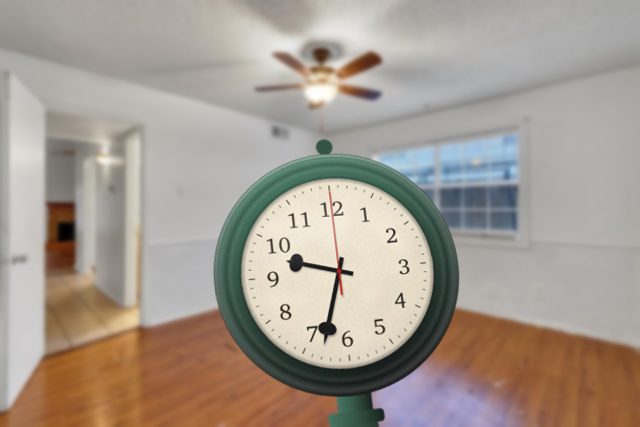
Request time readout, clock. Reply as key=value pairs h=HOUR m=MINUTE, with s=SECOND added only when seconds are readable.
h=9 m=33 s=0
